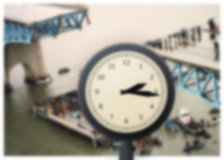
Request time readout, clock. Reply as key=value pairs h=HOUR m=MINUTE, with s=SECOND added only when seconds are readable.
h=2 m=16
